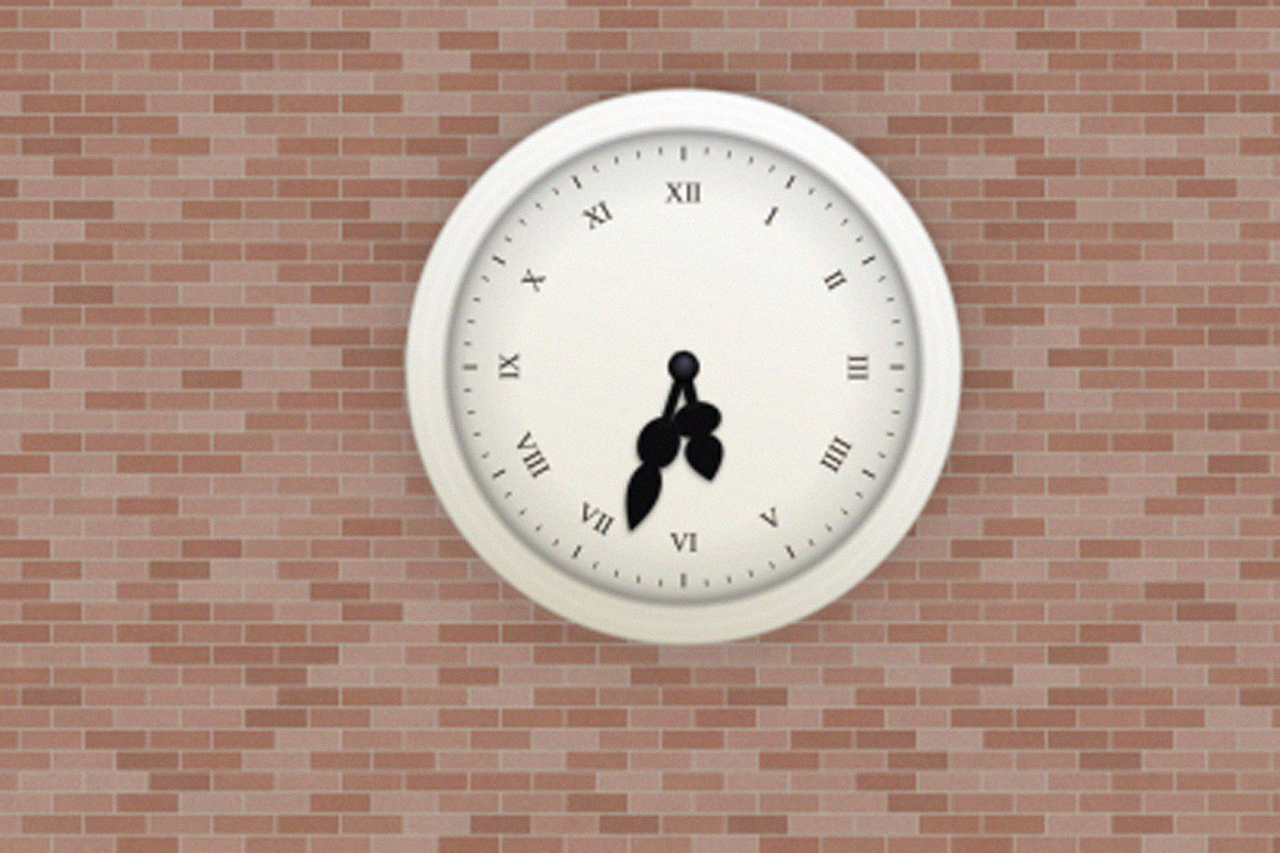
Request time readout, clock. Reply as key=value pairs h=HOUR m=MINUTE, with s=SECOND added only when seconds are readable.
h=5 m=33
